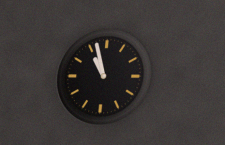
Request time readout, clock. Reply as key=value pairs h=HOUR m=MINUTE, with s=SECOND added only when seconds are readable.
h=10 m=57
